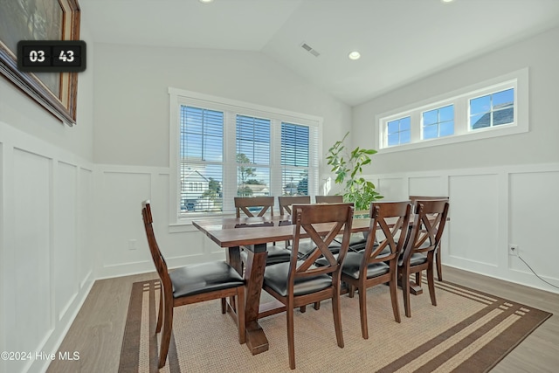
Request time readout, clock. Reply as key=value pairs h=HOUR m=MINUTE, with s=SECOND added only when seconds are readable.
h=3 m=43
